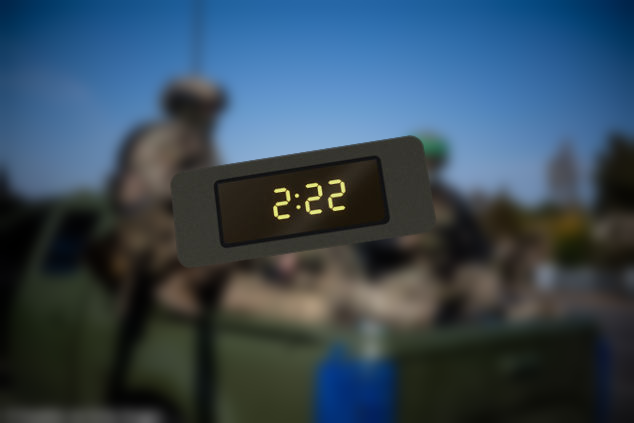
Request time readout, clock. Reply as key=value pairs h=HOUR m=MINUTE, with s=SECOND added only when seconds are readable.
h=2 m=22
